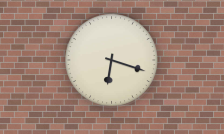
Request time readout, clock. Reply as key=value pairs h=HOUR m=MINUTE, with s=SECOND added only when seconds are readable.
h=6 m=18
